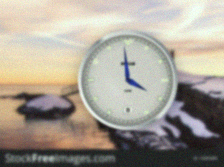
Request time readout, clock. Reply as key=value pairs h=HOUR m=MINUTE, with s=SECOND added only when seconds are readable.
h=3 m=59
